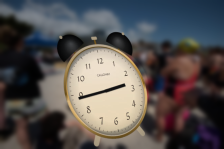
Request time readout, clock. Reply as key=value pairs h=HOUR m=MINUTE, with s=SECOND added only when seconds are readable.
h=2 m=44
